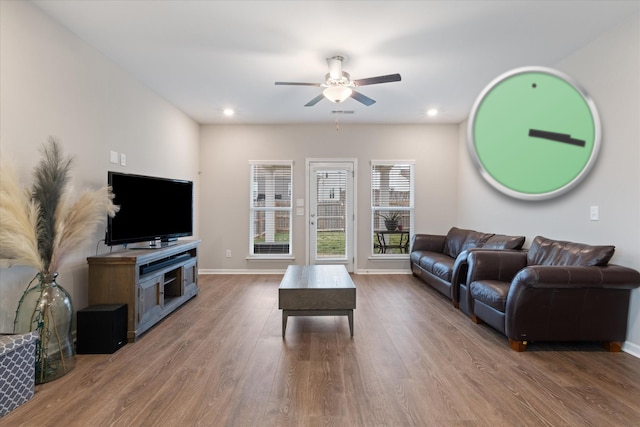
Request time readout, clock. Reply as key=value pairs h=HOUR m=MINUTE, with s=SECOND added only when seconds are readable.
h=3 m=17
